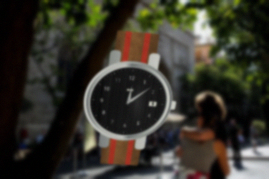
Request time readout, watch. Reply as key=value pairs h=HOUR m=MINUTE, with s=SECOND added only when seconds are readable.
h=12 m=8
